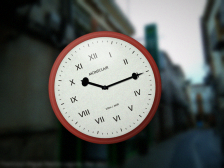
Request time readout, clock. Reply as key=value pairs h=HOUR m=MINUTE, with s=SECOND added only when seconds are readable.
h=10 m=15
